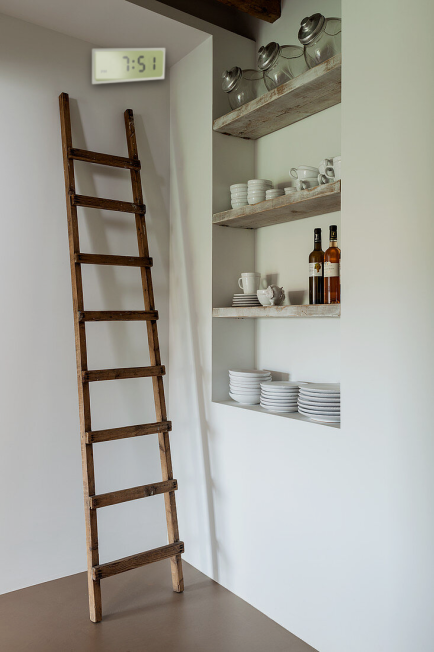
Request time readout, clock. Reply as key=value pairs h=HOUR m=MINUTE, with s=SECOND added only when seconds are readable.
h=7 m=51
